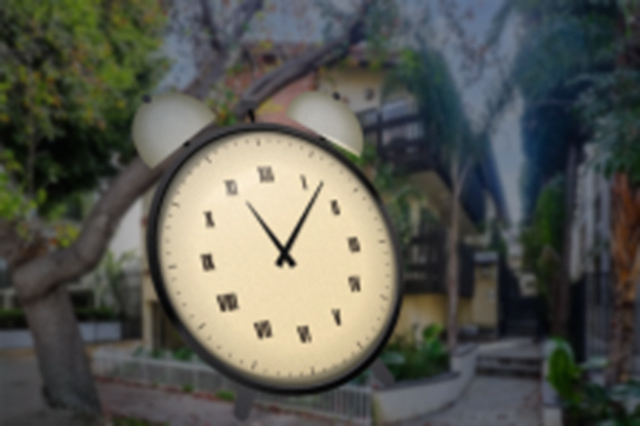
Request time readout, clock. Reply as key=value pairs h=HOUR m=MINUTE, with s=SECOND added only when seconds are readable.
h=11 m=7
